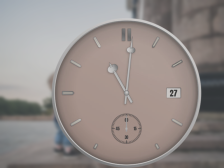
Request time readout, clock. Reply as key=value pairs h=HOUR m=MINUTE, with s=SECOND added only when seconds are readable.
h=11 m=1
